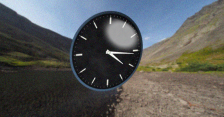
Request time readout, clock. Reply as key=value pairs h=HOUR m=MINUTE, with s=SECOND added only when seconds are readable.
h=4 m=16
